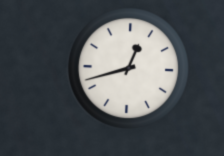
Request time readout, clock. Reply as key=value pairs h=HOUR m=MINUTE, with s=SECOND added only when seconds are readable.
h=12 m=42
